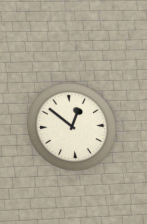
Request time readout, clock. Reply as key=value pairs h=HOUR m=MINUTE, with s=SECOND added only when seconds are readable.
h=12 m=52
